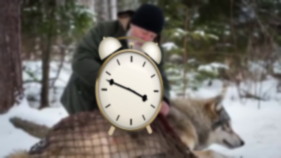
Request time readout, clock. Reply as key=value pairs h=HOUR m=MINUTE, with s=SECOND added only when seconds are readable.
h=3 m=48
